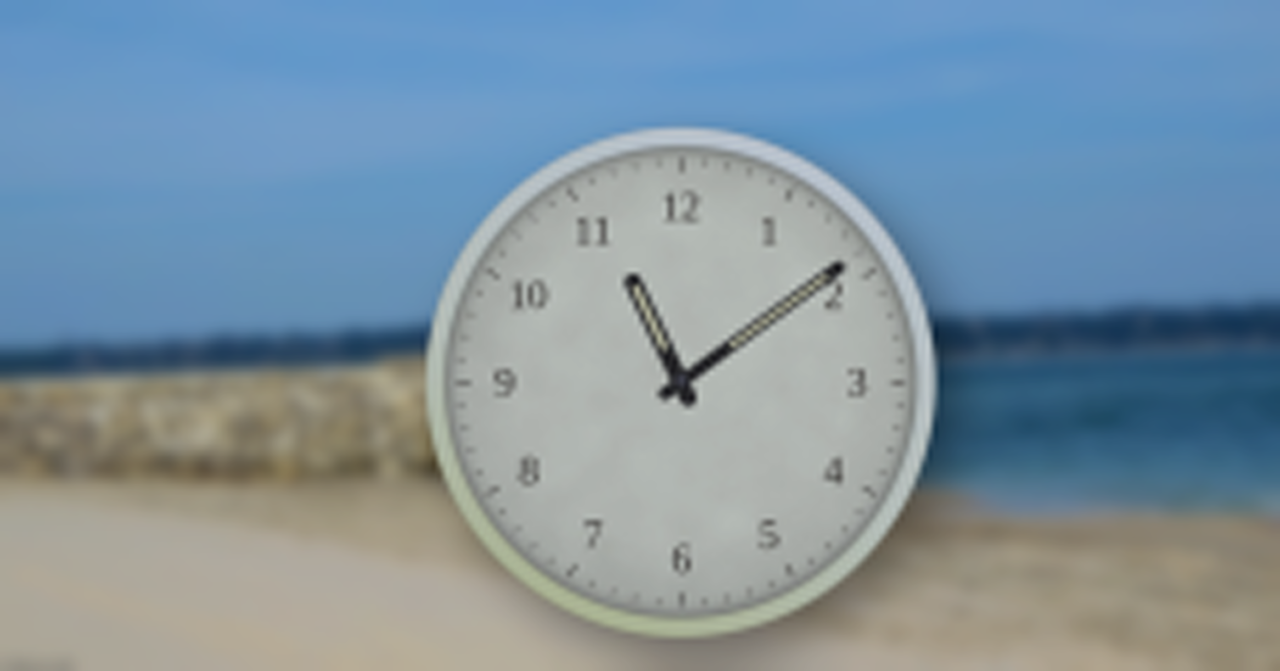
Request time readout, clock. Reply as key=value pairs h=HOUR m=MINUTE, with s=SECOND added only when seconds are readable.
h=11 m=9
